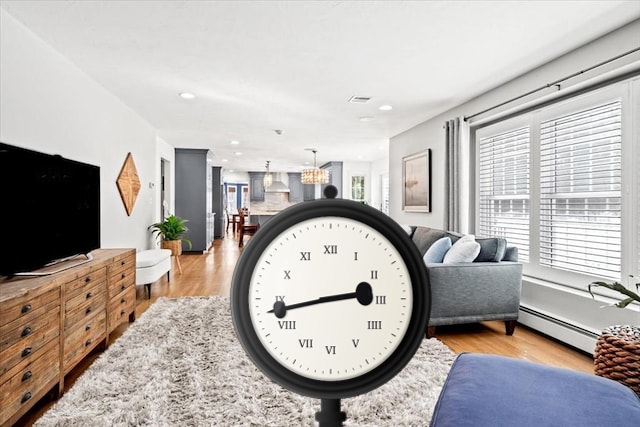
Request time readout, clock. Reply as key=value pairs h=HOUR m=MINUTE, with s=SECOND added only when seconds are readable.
h=2 m=43
